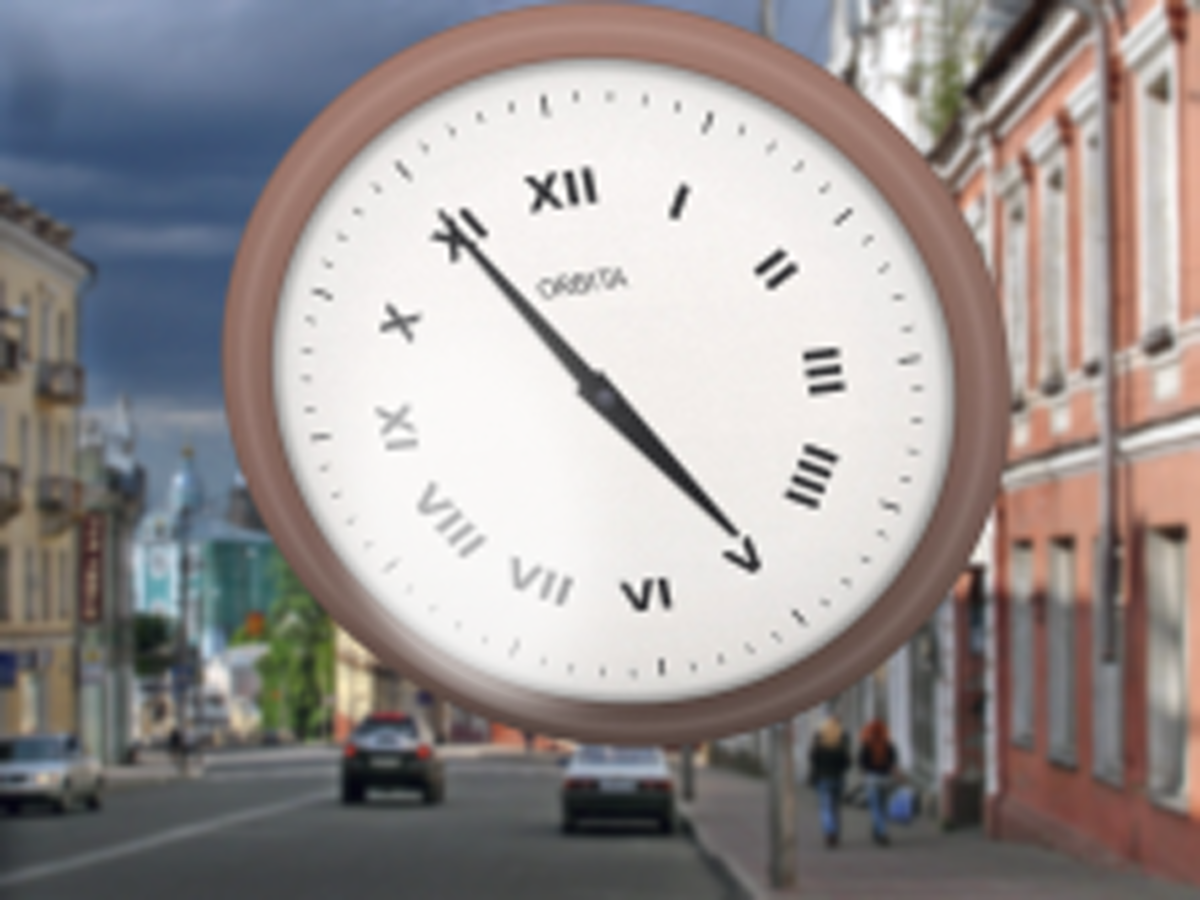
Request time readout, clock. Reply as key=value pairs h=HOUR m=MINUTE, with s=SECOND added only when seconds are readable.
h=4 m=55
